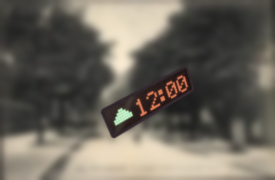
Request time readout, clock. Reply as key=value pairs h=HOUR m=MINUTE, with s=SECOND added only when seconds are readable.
h=12 m=0
